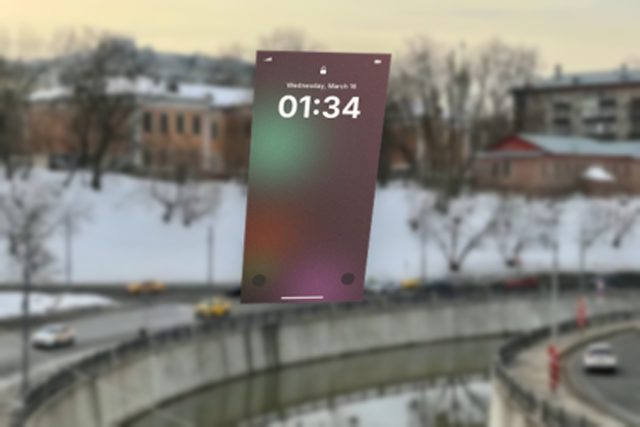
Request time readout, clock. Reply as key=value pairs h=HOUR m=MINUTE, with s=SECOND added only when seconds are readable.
h=1 m=34
